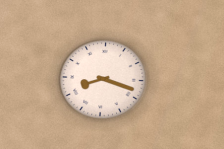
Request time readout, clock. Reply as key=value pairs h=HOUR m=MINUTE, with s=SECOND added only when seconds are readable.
h=8 m=18
